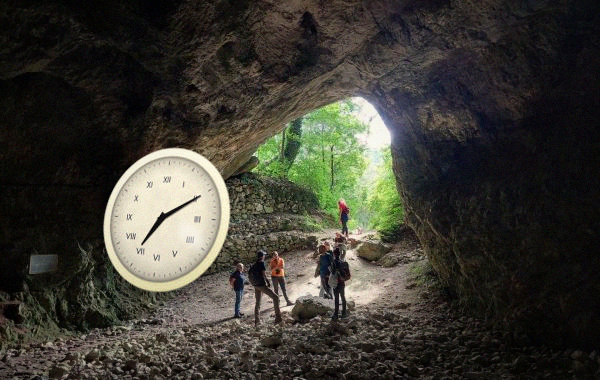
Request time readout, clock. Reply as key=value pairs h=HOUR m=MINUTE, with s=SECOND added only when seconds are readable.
h=7 m=10
